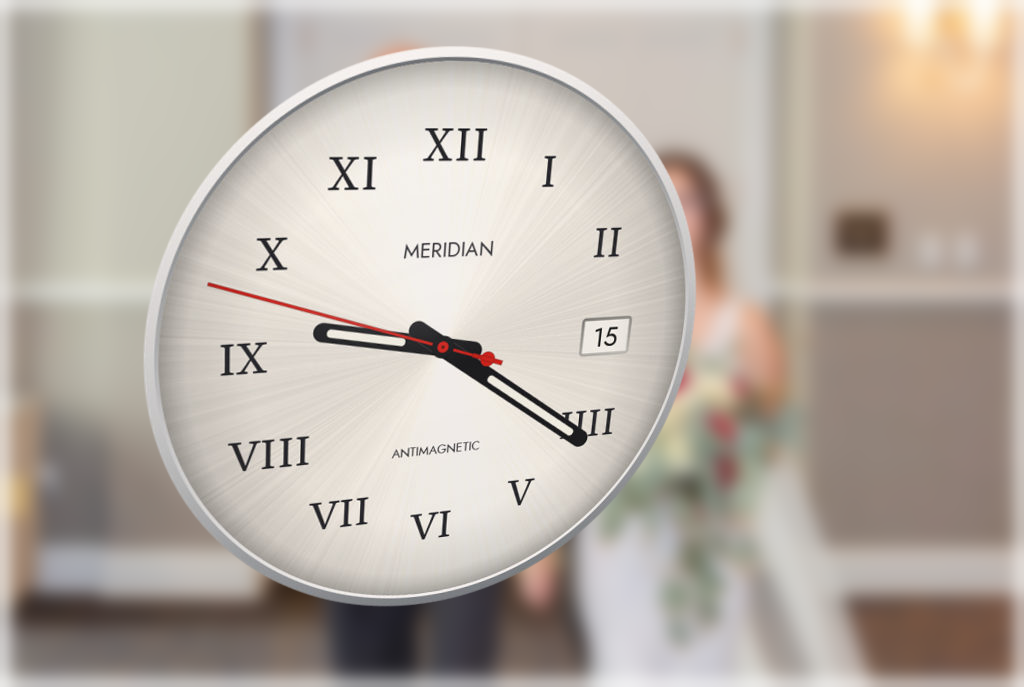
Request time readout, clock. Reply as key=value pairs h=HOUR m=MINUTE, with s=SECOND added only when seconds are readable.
h=9 m=20 s=48
